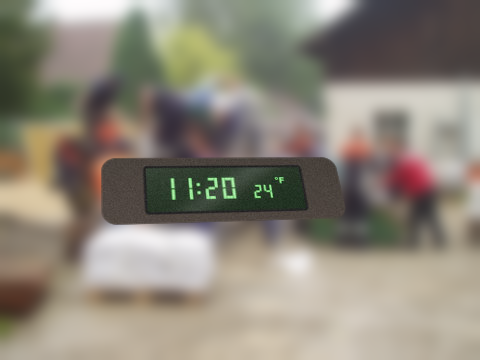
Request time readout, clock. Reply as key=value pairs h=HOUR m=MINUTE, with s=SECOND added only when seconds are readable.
h=11 m=20
